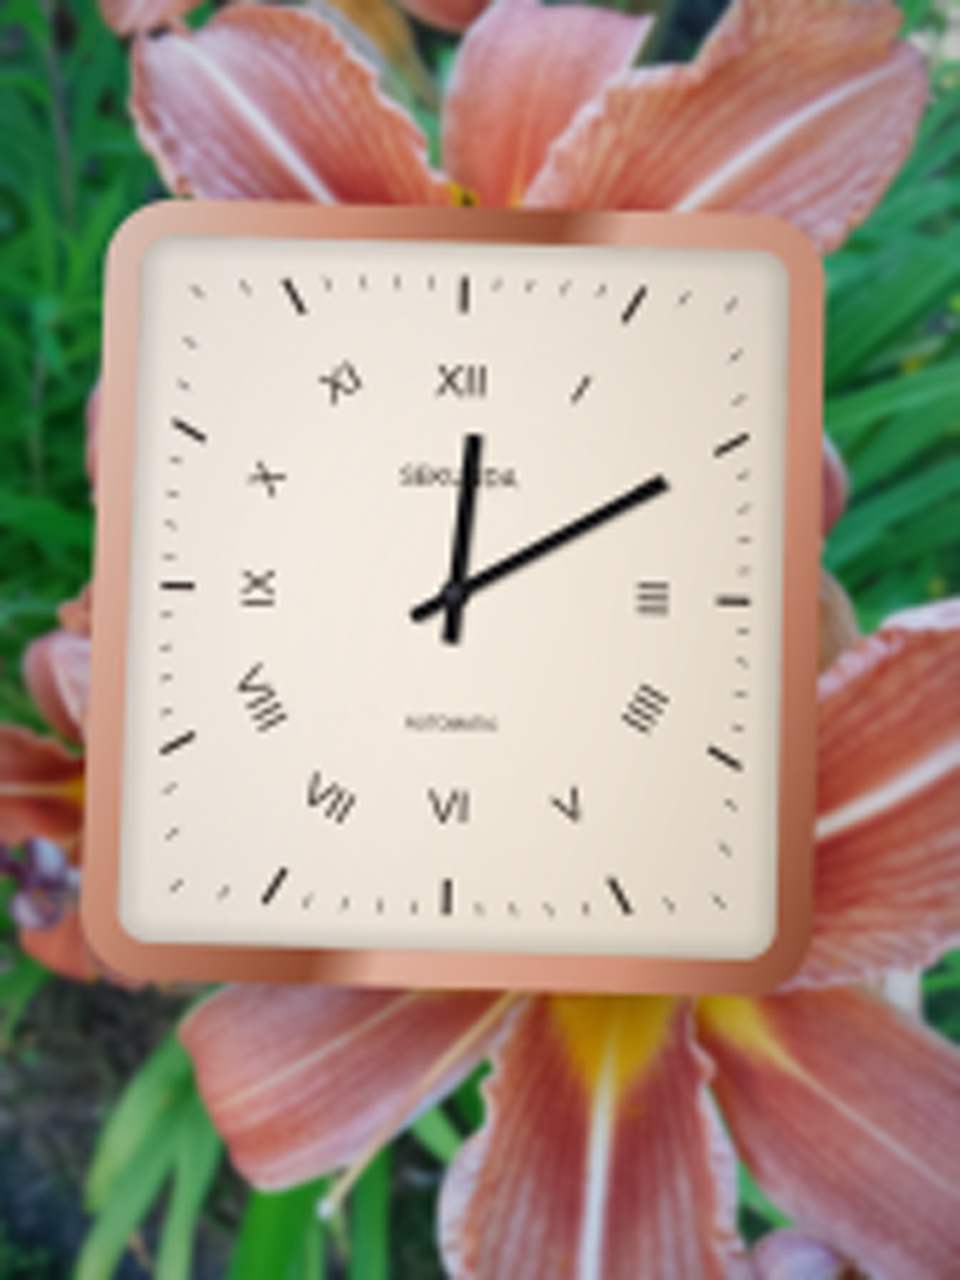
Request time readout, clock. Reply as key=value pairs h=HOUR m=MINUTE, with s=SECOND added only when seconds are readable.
h=12 m=10
